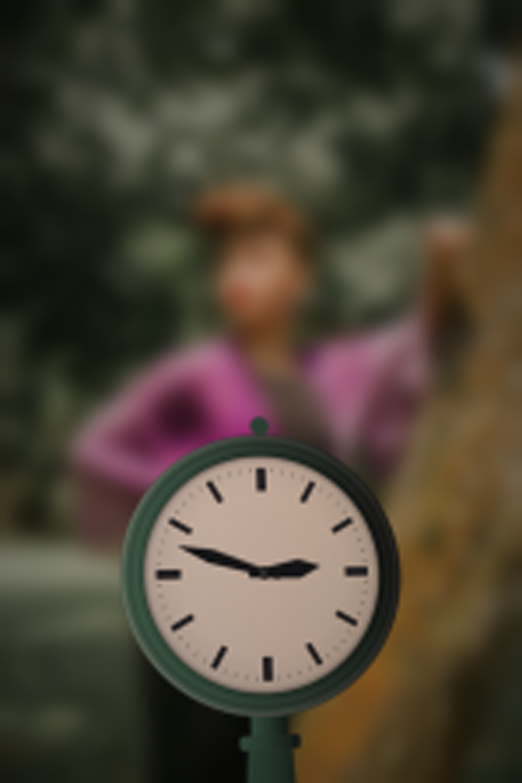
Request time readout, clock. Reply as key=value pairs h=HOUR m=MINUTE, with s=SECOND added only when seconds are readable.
h=2 m=48
